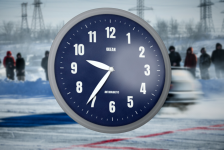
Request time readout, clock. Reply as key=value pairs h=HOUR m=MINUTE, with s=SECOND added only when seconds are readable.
h=9 m=36
